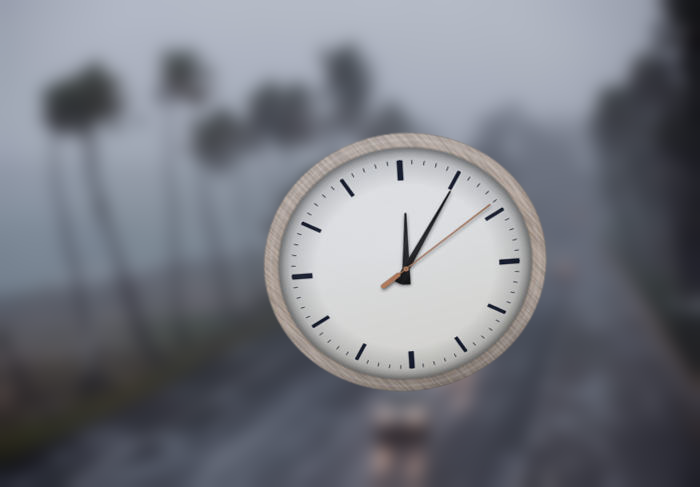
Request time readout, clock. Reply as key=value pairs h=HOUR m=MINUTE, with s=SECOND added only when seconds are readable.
h=12 m=5 s=9
